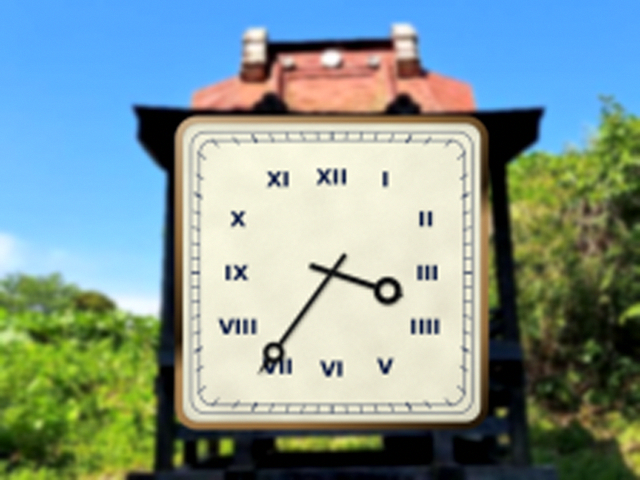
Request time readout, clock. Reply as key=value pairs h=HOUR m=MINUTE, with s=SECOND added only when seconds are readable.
h=3 m=36
